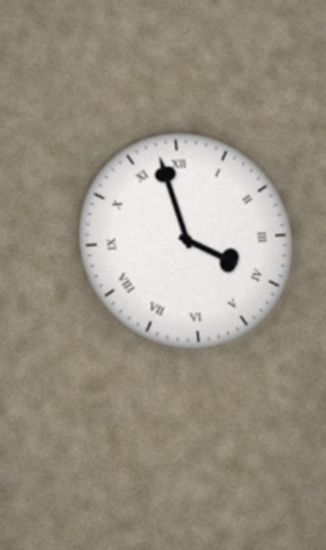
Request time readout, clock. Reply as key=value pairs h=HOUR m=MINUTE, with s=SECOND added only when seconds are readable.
h=3 m=58
